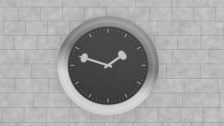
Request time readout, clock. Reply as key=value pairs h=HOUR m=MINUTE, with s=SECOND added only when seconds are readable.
h=1 m=48
